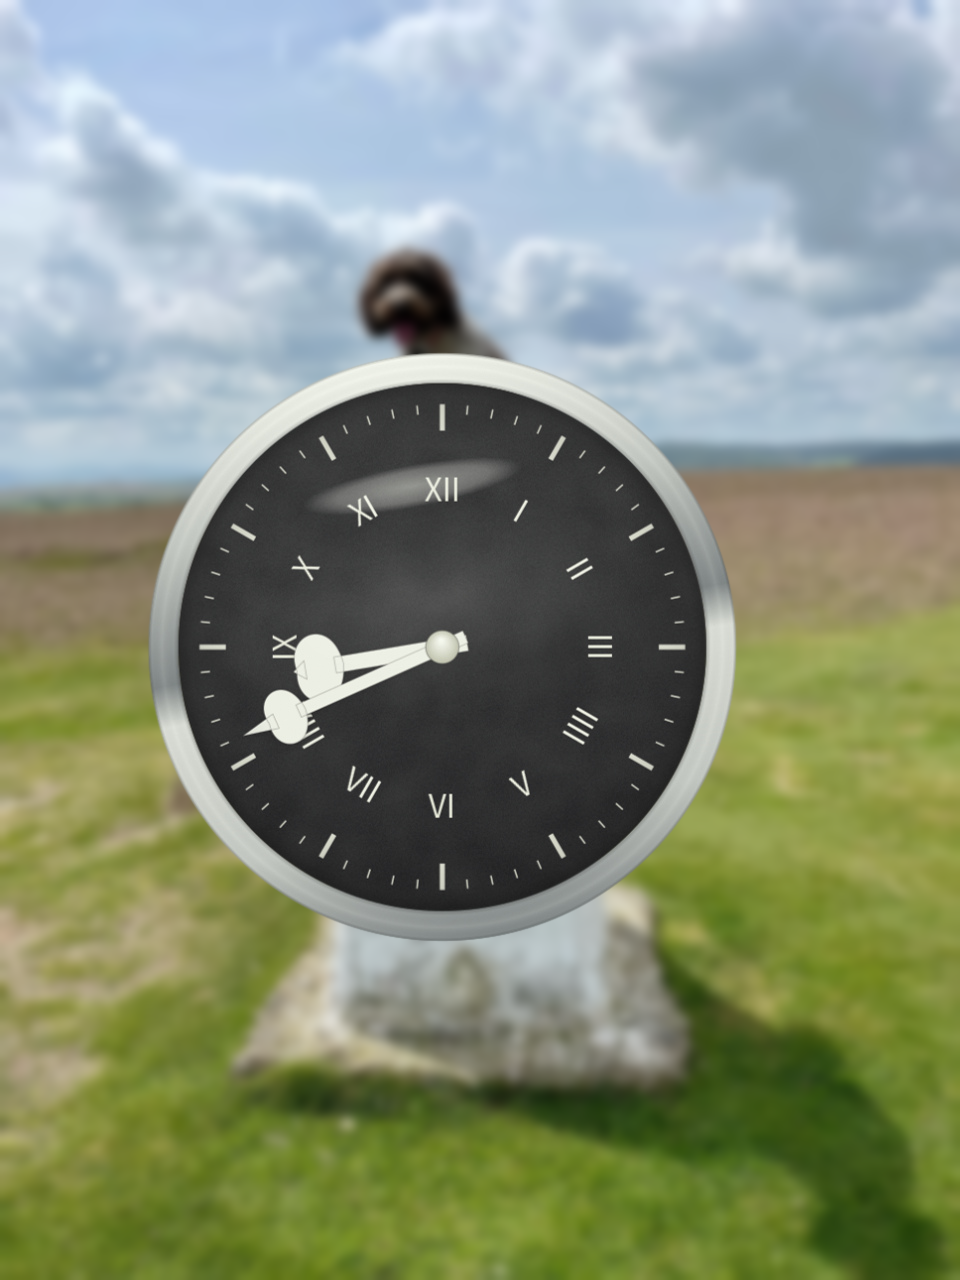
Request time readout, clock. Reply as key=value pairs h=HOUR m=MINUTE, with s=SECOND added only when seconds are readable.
h=8 m=41
